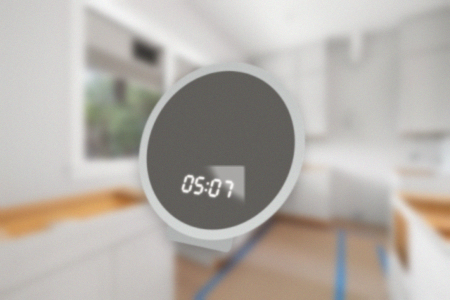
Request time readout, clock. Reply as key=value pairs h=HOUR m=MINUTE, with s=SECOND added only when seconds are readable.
h=5 m=7
